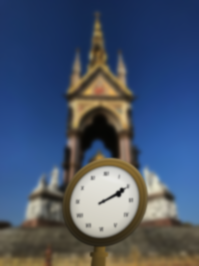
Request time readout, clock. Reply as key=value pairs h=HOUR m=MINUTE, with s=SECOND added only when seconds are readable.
h=2 m=10
